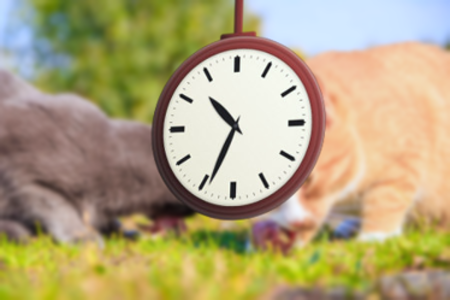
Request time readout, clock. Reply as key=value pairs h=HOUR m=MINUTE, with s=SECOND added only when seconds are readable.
h=10 m=34
